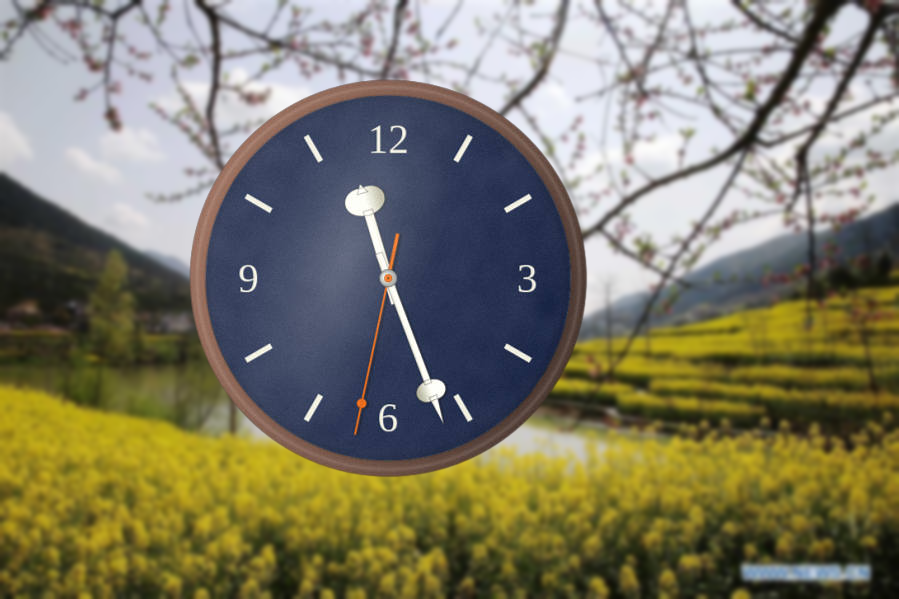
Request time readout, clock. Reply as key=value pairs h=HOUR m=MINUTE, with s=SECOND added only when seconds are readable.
h=11 m=26 s=32
